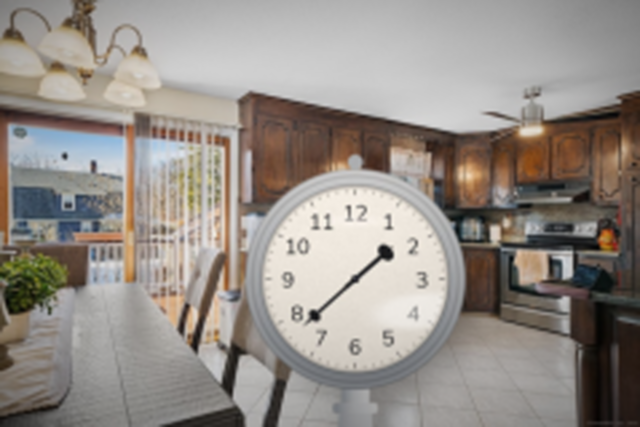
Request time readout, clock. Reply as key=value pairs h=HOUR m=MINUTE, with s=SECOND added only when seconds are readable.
h=1 m=38
